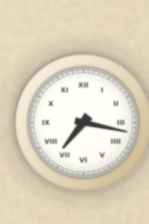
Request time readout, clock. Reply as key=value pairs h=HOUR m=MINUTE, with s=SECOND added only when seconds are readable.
h=7 m=17
